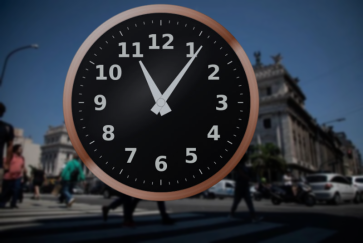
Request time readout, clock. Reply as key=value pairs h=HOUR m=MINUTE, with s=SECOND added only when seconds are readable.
h=11 m=6
